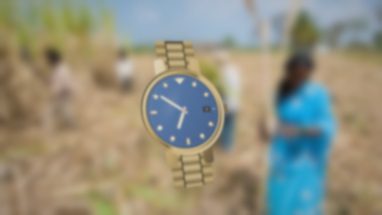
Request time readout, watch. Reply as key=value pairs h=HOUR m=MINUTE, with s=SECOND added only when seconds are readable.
h=6 m=51
